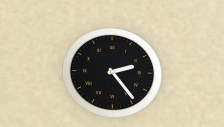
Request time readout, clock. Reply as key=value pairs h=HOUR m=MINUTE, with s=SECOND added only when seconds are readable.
h=2 m=24
